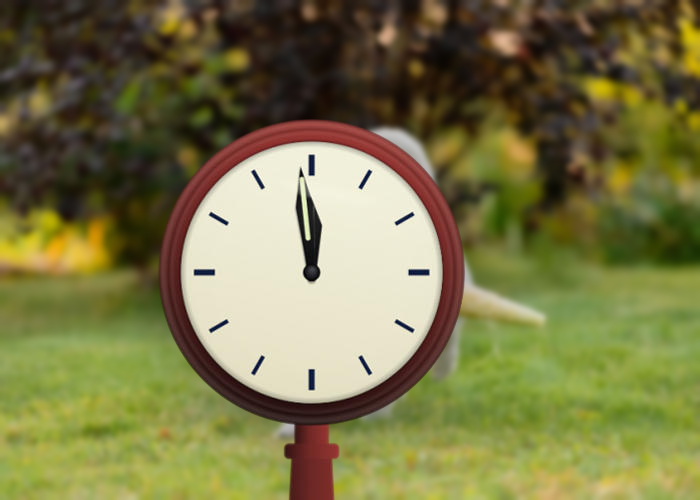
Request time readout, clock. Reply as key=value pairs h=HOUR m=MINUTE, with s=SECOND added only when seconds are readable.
h=11 m=59
